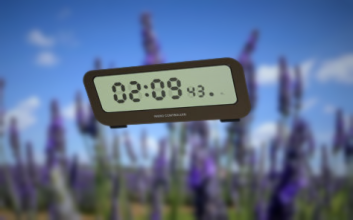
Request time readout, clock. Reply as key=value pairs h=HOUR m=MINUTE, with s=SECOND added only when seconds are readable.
h=2 m=9 s=43
